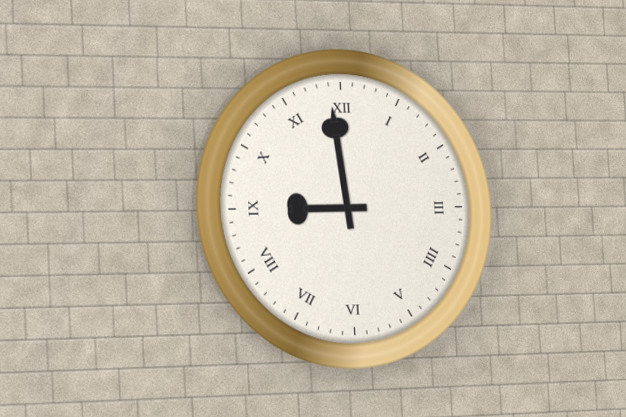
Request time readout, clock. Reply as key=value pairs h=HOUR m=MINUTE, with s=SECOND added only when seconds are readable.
h=8 m=59
